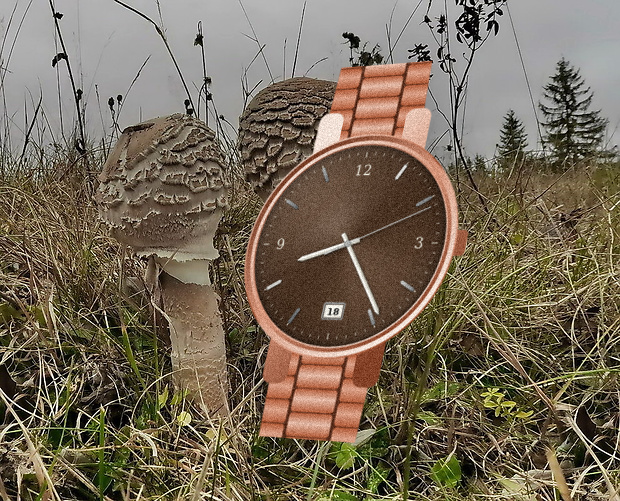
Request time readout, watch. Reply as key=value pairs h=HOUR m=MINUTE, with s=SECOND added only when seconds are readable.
h=8 m=24 s=11
